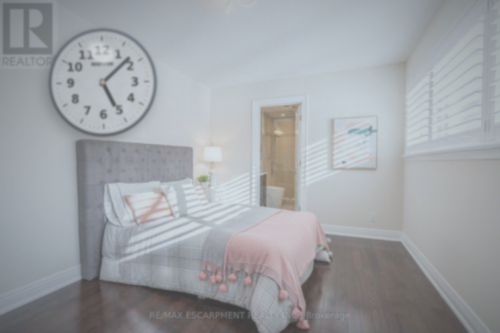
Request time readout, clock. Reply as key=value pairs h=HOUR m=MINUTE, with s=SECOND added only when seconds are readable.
h=5 m=8
